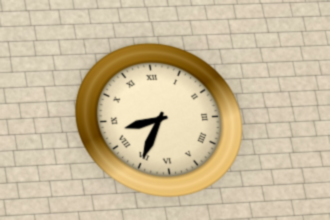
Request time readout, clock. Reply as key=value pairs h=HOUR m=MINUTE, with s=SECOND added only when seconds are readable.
h=8 m=35
